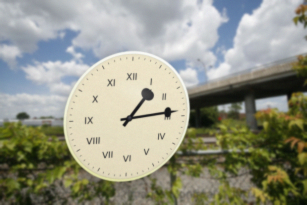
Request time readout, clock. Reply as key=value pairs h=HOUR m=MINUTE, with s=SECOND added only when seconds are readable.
h=1 m=14
